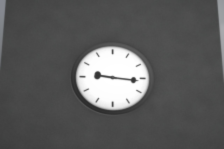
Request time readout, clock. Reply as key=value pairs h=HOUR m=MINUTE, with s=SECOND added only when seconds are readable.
h=9 m=16
